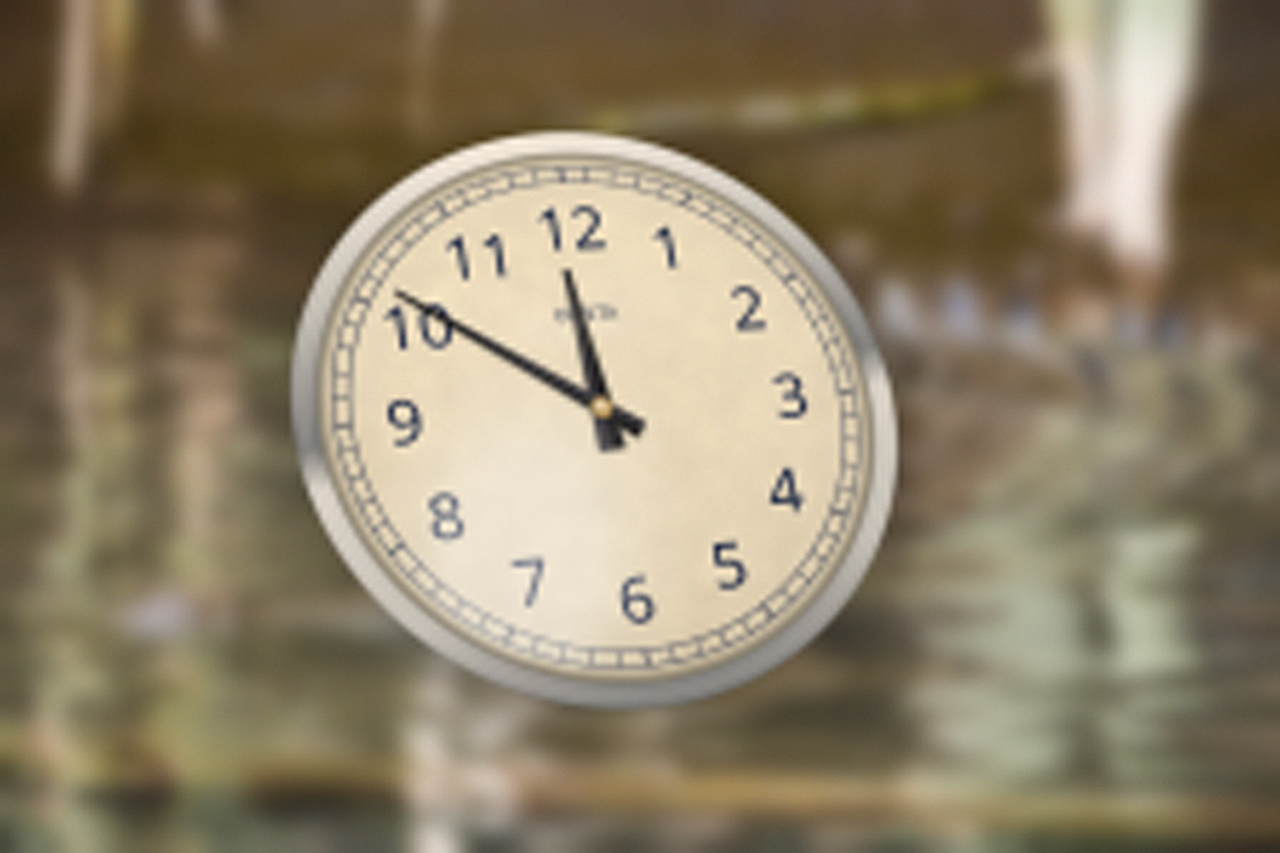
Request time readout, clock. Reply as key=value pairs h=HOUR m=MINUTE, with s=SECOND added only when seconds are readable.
h=11 m=51
